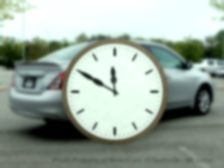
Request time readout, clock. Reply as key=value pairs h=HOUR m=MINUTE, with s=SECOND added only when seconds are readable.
h=11 m=50
